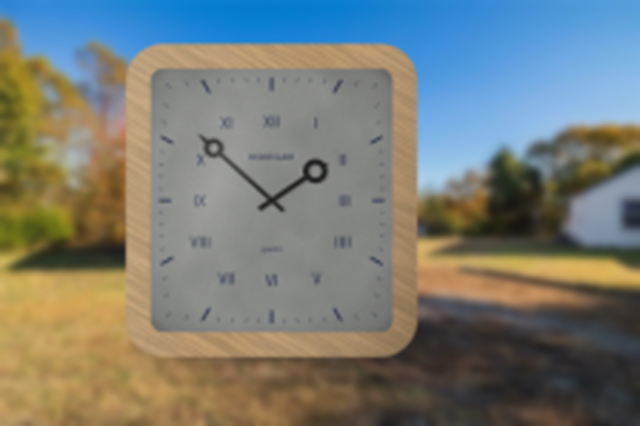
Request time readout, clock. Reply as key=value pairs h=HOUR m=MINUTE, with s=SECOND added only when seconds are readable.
h=1 m=52
